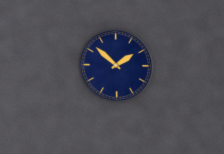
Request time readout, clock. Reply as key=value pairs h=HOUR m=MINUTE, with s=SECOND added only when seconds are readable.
h=1 m=52
